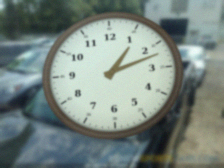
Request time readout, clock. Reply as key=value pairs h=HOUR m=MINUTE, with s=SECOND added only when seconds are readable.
h=1 m=12
